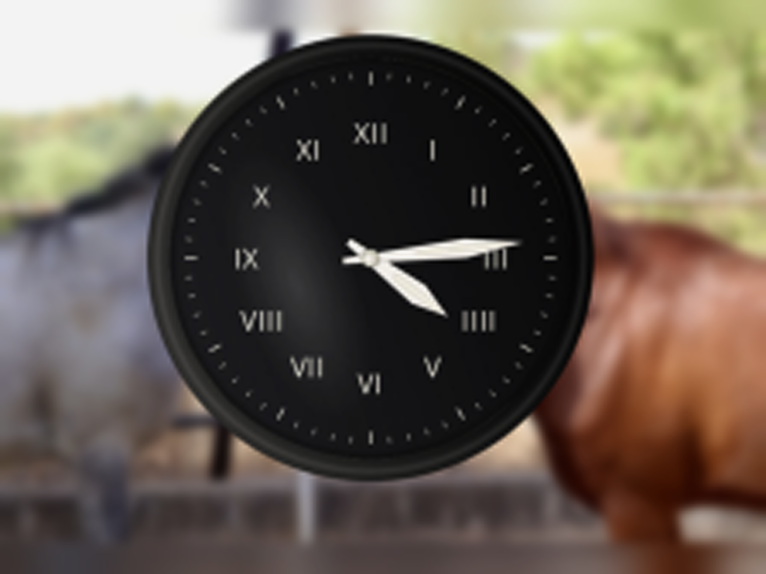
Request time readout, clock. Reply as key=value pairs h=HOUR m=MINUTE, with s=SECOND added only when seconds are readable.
h=4 m=14
